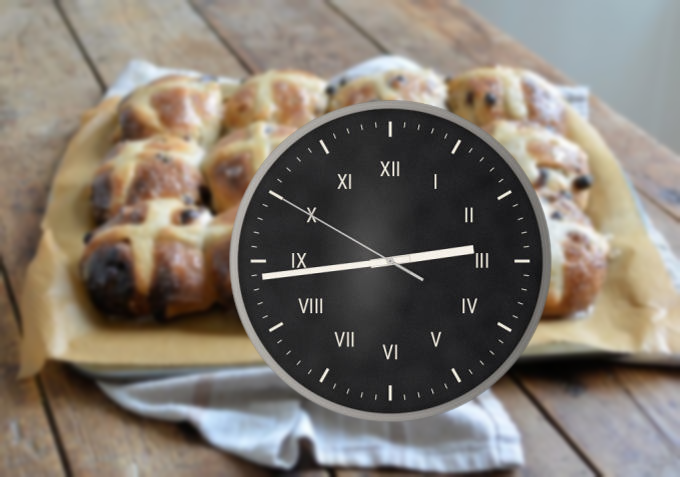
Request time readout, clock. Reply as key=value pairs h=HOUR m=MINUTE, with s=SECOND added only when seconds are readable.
h=2 m=43 s=50
